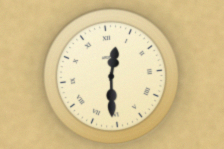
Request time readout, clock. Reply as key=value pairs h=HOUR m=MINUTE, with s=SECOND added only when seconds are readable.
h=12 m=31
